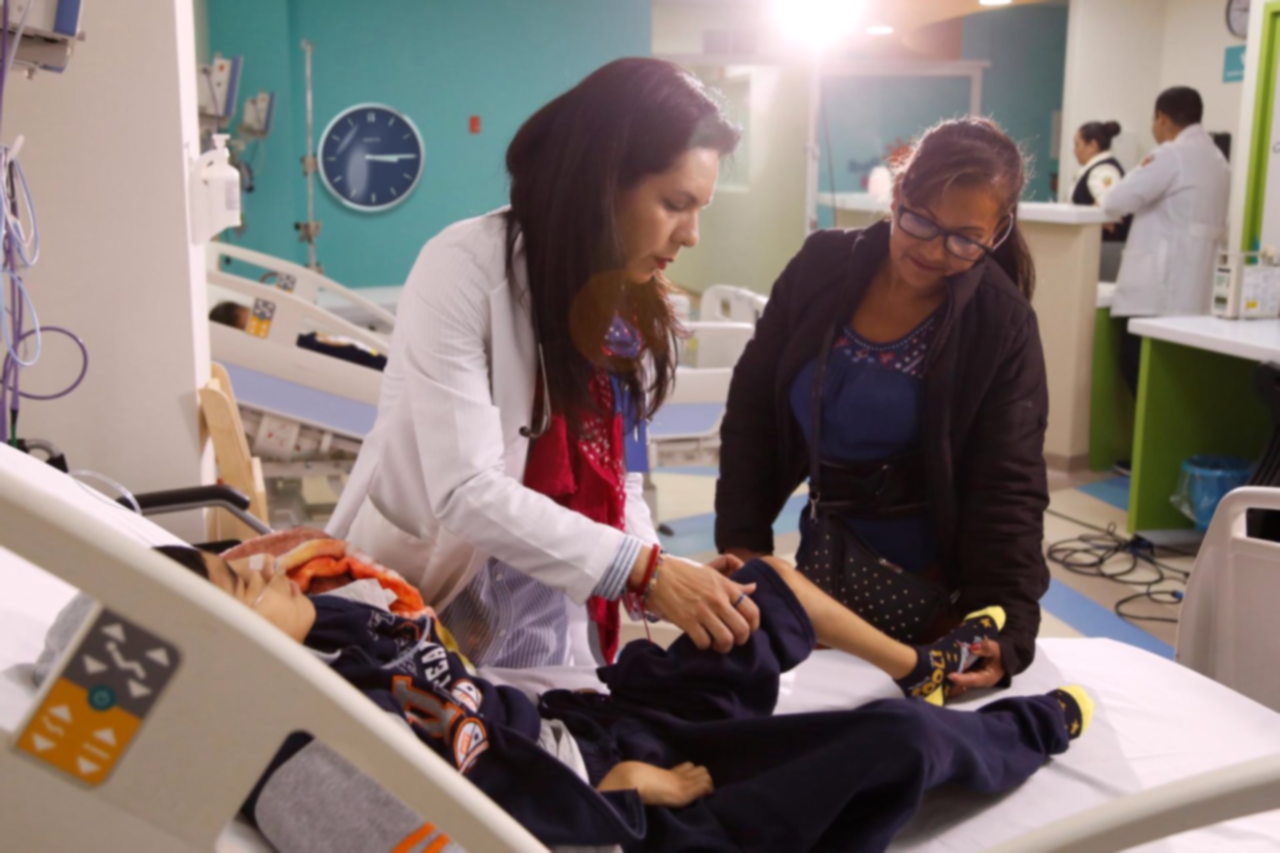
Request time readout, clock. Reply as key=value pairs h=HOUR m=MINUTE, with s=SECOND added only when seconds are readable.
h=3 m=15
